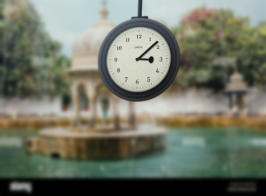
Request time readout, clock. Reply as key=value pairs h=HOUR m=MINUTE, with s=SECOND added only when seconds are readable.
h=3 m=8
